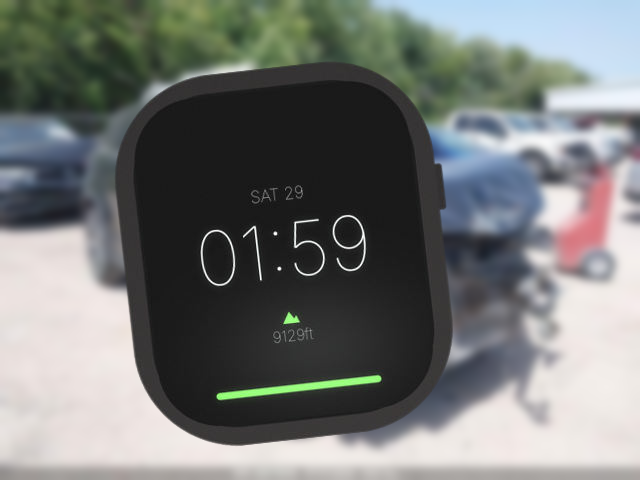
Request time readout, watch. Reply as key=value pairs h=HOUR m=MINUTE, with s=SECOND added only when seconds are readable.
h=1 m=59
